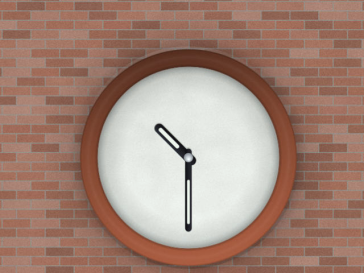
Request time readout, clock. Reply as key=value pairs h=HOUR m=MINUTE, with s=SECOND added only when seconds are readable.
h=10 m=30
